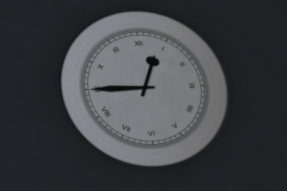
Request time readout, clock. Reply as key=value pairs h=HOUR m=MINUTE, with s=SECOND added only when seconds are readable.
h=12 m=45
